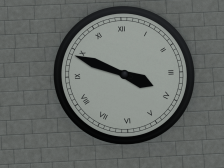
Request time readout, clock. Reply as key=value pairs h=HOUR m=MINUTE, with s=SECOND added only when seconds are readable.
h=3 m=49
